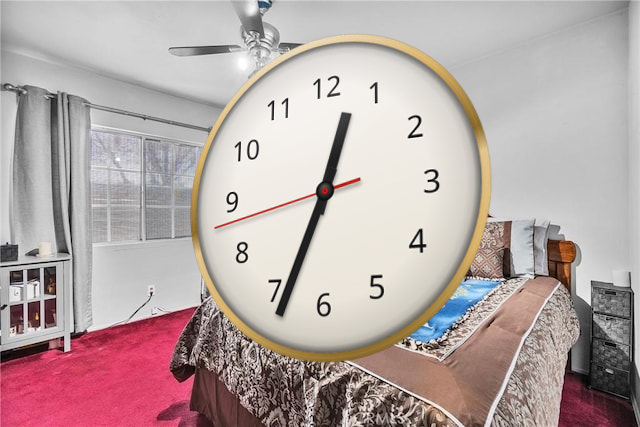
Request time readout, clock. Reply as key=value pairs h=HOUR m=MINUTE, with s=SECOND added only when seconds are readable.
h=12 m=33 s=43
